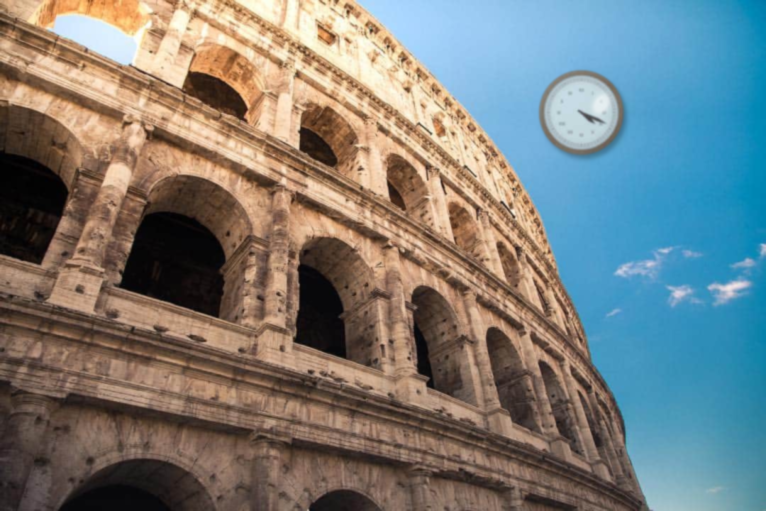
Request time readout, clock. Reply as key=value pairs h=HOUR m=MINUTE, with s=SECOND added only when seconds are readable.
h=4 m=19
